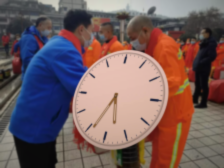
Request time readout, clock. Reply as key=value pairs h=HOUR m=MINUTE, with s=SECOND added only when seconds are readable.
h=5 m=34
